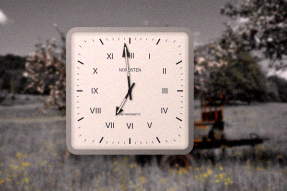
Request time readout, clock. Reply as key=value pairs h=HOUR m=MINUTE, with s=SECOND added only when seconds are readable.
h=6 m=59
